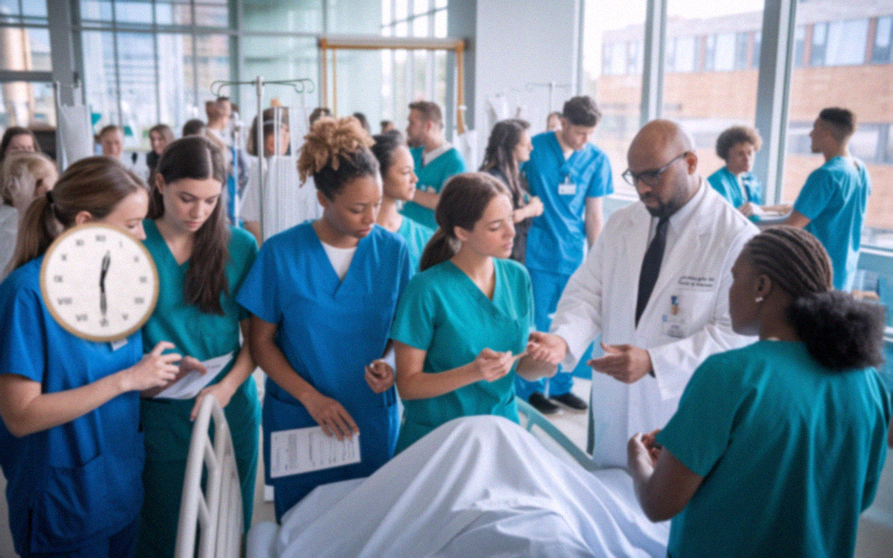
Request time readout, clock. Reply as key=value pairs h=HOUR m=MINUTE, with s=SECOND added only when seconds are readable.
h=12 m=30
